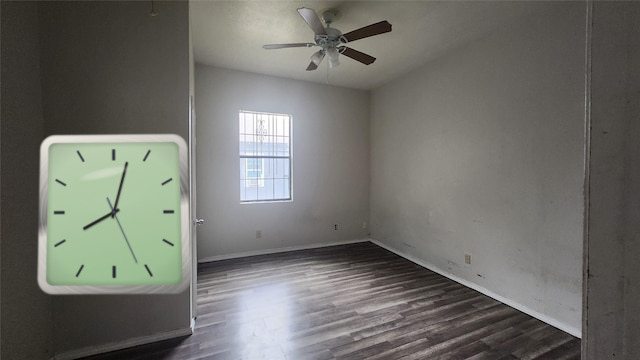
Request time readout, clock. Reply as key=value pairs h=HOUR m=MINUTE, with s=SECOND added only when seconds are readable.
h=8 m=2 s=26
